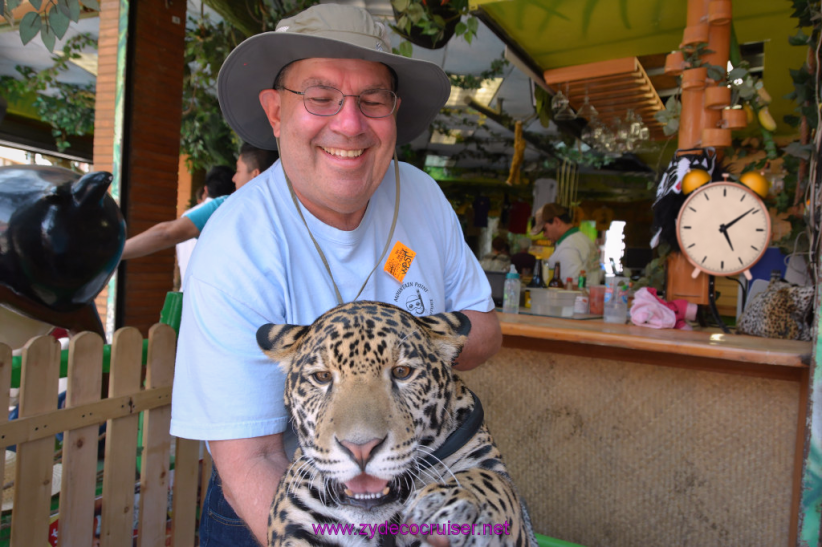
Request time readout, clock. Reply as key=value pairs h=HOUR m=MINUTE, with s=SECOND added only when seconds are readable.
h=5 m=9
